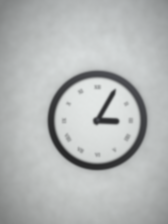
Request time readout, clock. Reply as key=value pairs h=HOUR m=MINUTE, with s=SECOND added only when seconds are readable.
h=3 m=5
